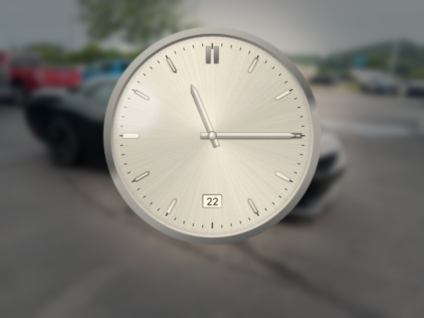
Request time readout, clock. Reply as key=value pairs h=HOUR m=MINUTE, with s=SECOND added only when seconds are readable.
h=11 m=15
